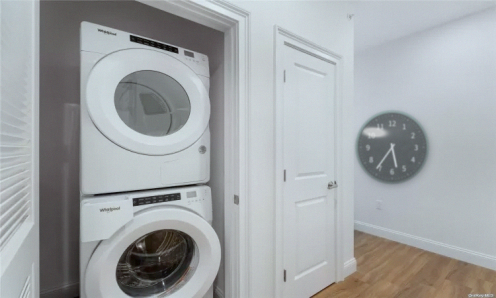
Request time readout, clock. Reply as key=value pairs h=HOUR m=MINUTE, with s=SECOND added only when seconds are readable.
h=5 m=36
